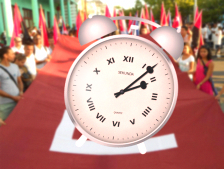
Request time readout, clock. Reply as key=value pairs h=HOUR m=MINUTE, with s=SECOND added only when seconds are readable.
h=2 m=7
